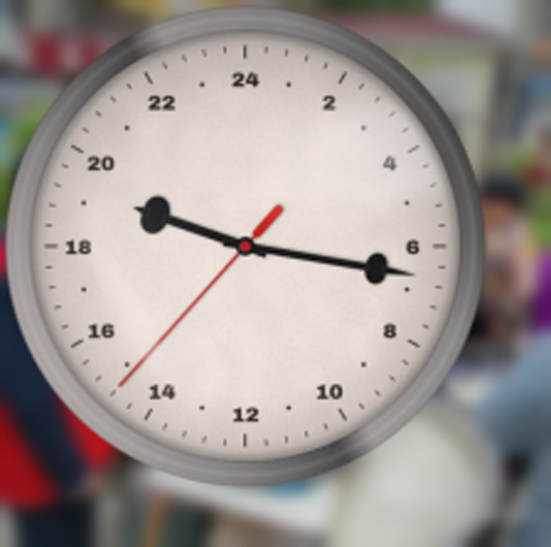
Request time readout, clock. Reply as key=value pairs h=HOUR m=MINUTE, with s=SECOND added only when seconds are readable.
h=19 m=16 s=37
